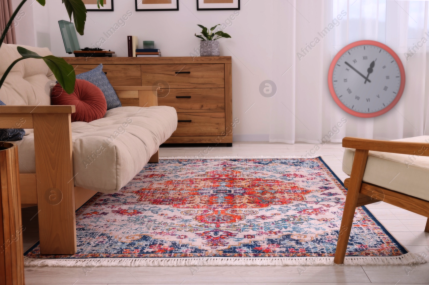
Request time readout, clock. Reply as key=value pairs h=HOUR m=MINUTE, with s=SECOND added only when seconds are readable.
h=12 m=52
